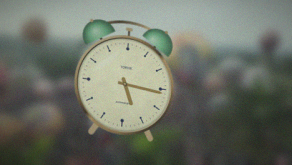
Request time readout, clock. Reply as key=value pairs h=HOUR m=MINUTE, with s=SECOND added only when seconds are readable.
h=5 m=16
